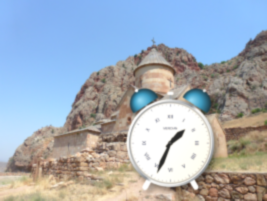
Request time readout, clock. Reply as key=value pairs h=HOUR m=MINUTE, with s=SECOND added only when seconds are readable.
h=1 m=34
